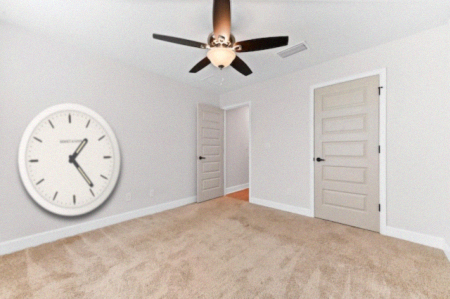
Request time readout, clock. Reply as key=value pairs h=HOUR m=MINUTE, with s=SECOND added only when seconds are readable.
h=1 m=24
